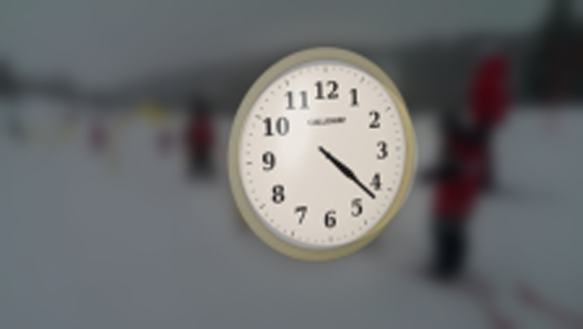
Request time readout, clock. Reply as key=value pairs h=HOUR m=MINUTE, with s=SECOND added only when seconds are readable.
h=4 m=22
